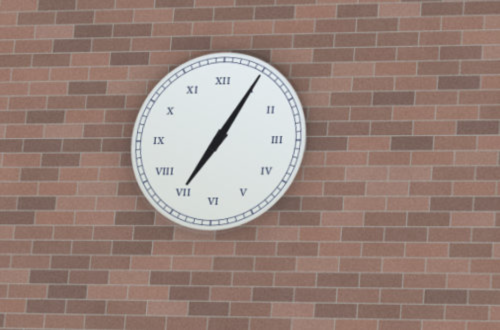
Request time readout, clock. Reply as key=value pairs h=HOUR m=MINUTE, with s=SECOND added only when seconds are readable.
h=7 m=5
